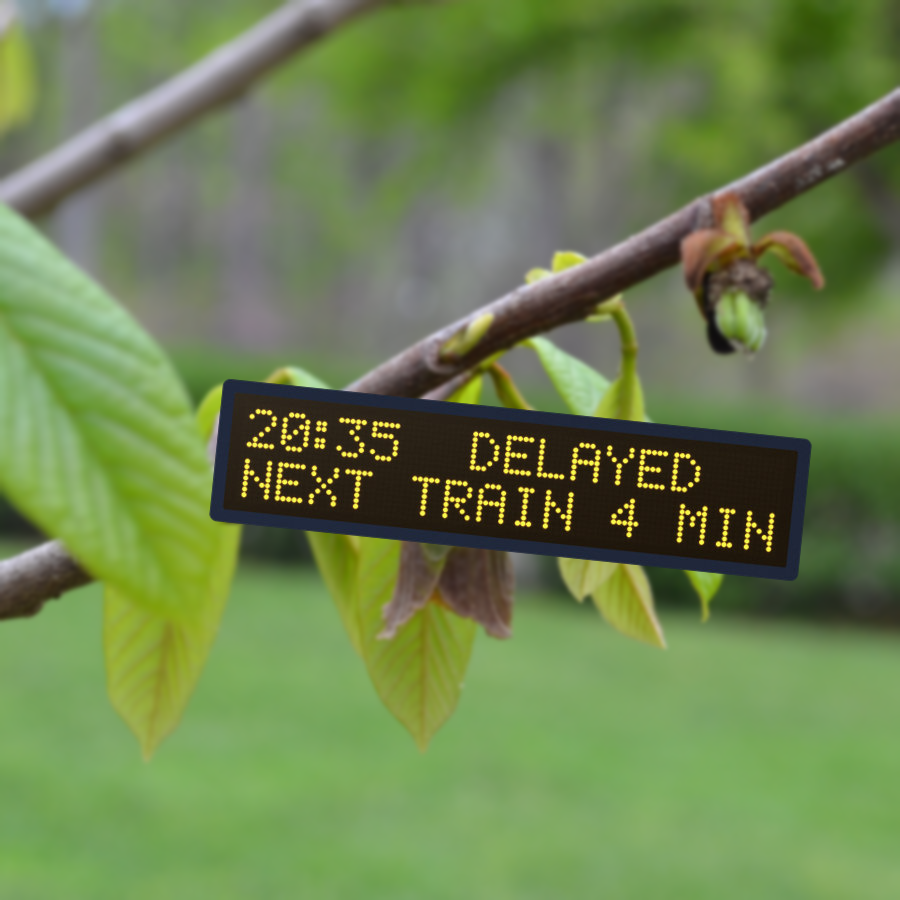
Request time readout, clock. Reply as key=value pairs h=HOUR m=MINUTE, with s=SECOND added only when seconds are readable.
h=20 m=35
